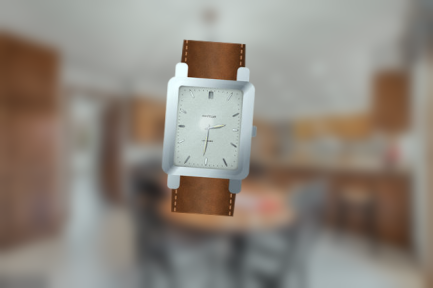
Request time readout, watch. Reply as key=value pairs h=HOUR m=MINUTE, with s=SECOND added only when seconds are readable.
h=2 m=31
